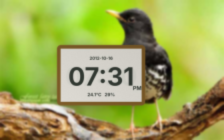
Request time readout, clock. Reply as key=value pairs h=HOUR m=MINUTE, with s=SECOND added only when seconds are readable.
h=7 m=31
